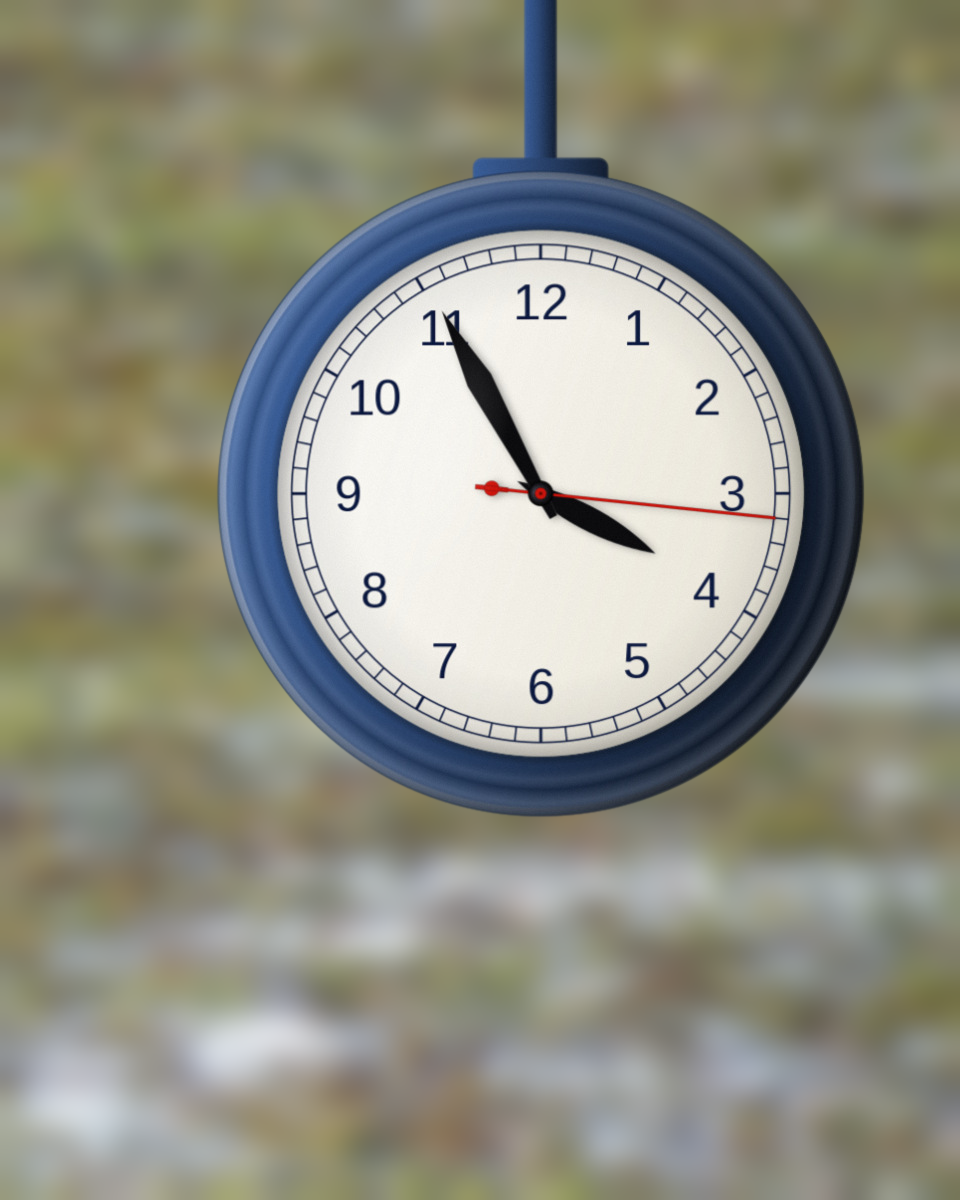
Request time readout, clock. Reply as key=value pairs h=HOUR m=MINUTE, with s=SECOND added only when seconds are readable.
h=3 m=55 s=16
